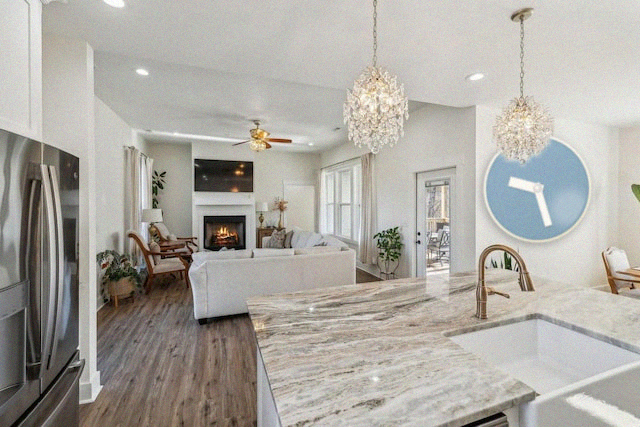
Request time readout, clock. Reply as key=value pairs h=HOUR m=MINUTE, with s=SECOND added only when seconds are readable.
h=9 m=27
